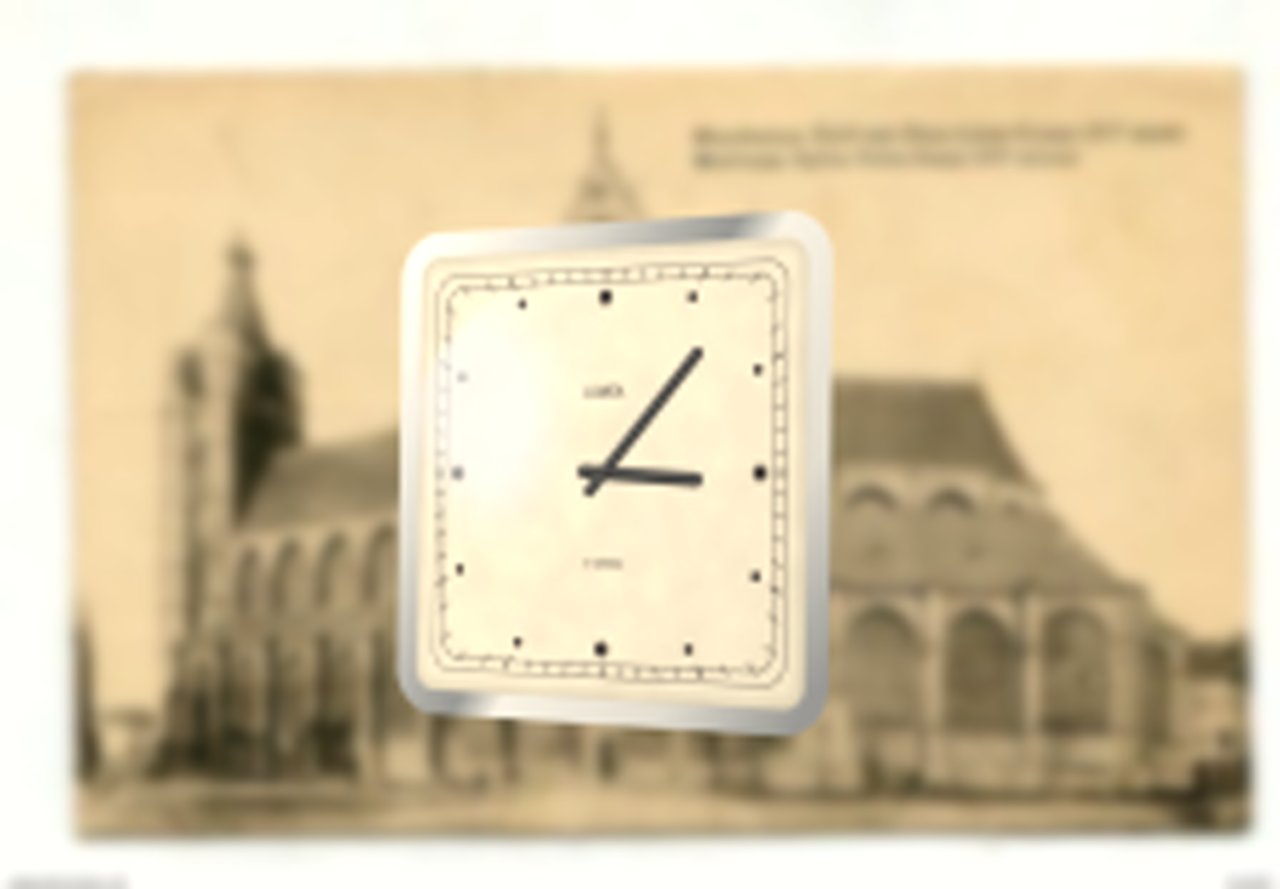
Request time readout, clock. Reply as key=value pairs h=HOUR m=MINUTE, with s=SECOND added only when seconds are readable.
h=3 m=7
